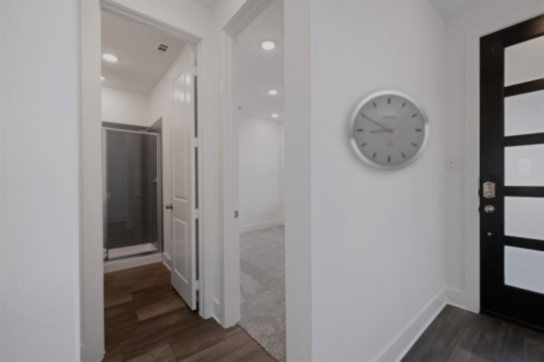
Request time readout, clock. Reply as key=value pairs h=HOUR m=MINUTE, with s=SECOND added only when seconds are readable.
h=8 m=50
